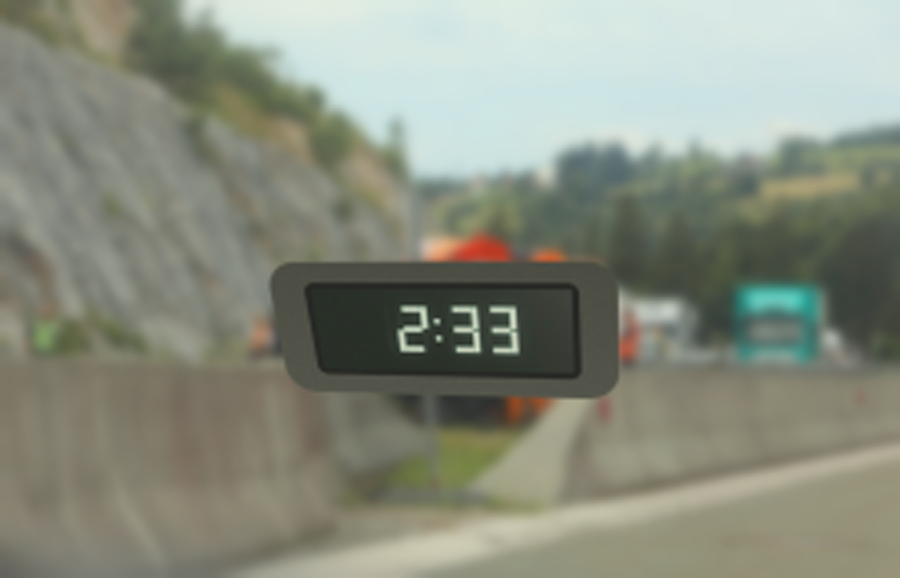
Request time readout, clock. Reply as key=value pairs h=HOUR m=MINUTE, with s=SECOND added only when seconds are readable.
h=2 m=33
